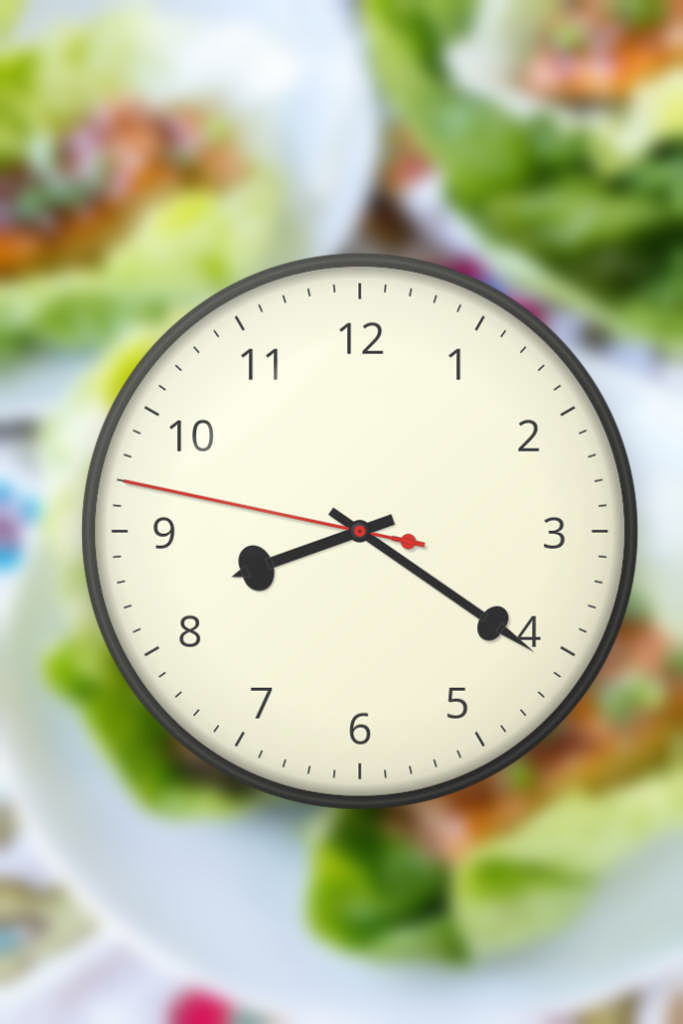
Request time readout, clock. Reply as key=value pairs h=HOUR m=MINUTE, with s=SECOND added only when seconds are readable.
h=8 m=20 s=47
